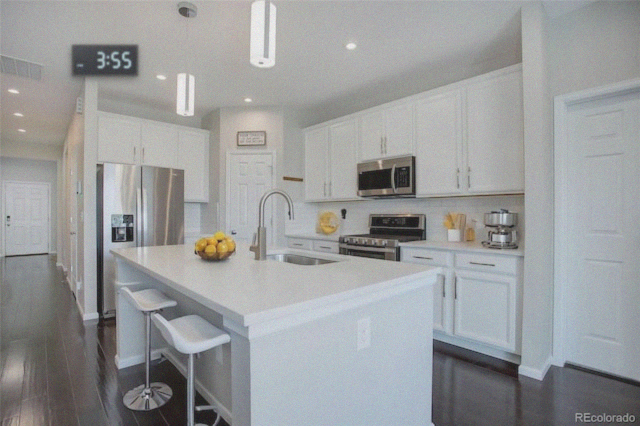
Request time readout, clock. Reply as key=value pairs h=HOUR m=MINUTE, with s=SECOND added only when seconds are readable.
h=3 m=55
